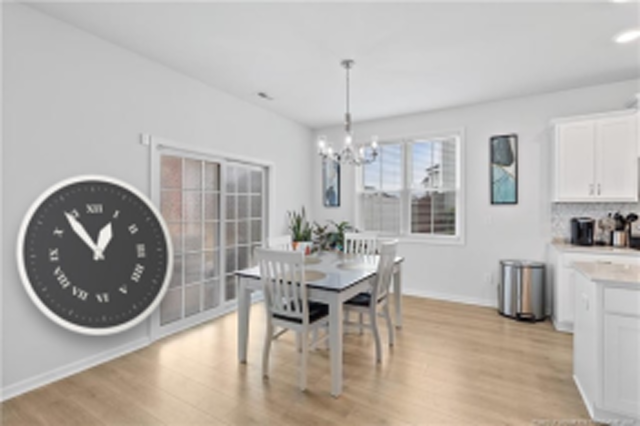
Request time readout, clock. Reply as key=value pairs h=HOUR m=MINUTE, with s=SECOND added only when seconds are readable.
h=12 m=54
